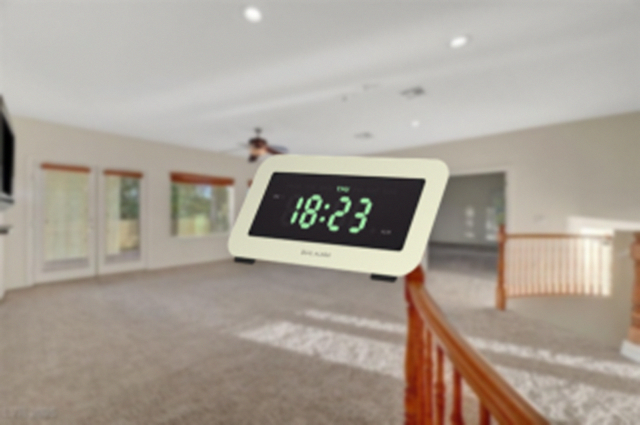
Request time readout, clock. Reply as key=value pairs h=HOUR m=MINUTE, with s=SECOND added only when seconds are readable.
h=18 m=23
